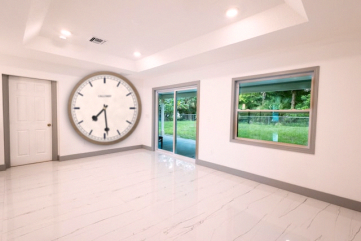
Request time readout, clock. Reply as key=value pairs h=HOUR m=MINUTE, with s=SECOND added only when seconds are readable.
h=7 m=29
